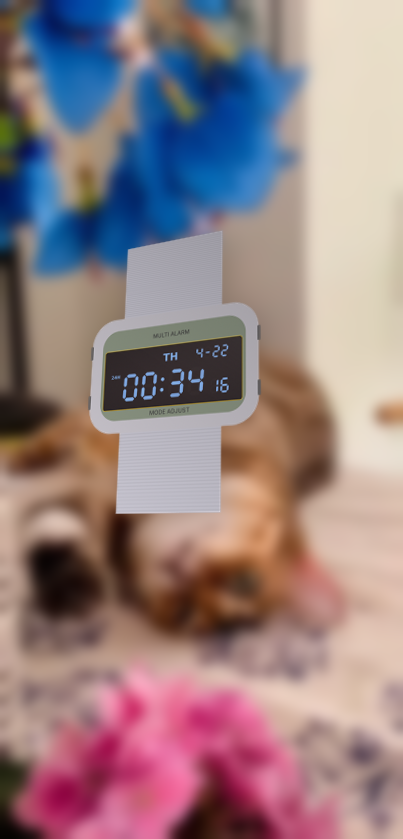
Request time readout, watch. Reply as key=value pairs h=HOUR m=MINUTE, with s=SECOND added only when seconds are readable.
h=0 m=34 s=16
